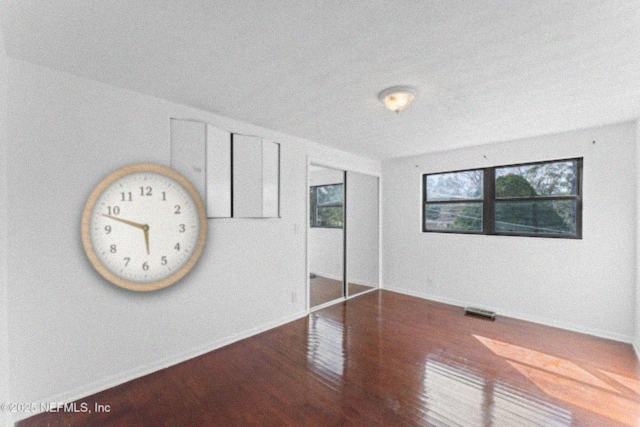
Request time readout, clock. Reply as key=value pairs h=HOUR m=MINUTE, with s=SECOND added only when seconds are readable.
h=5 m=48
